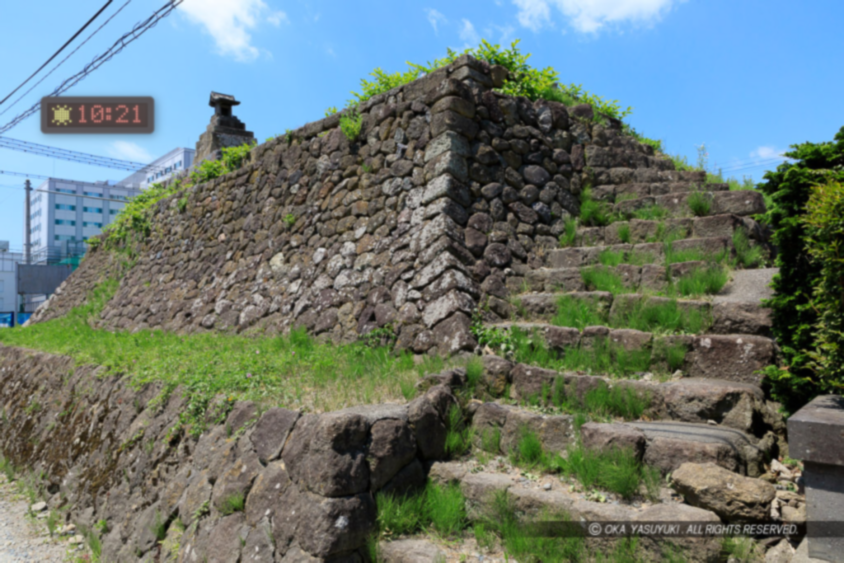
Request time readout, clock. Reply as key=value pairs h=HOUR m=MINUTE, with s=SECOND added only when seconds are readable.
h=10 m=21
